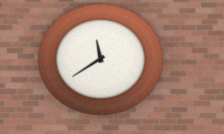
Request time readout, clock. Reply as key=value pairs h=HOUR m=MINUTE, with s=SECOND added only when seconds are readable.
h=11 m=39
